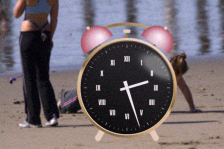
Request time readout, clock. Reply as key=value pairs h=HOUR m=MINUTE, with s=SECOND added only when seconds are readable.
h=2 m=27
